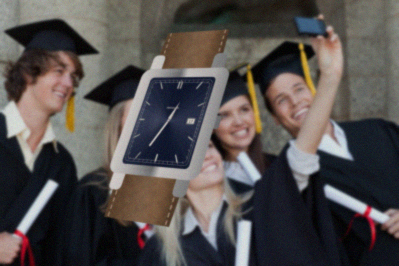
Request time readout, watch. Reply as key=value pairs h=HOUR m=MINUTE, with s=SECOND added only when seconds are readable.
h=12 m=34
